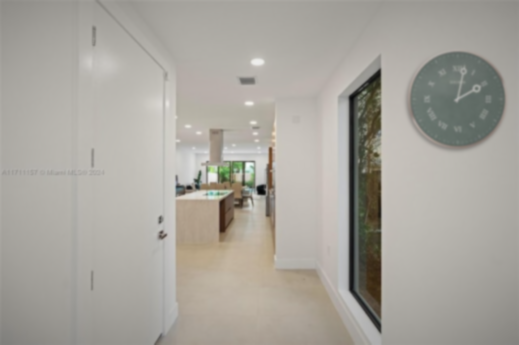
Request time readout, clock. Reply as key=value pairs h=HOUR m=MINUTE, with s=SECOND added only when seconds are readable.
h=2 m=2
